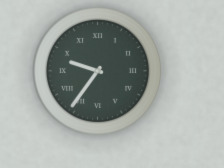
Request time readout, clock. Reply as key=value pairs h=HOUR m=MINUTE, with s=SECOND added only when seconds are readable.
h=9 m=36
